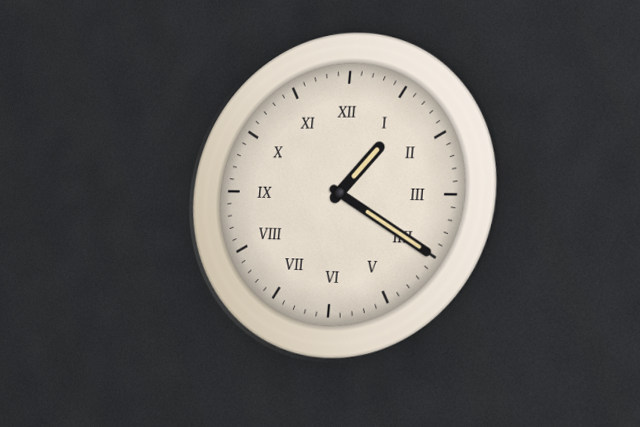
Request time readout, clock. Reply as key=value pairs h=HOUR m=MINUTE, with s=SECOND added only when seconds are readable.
h=1 m=20
